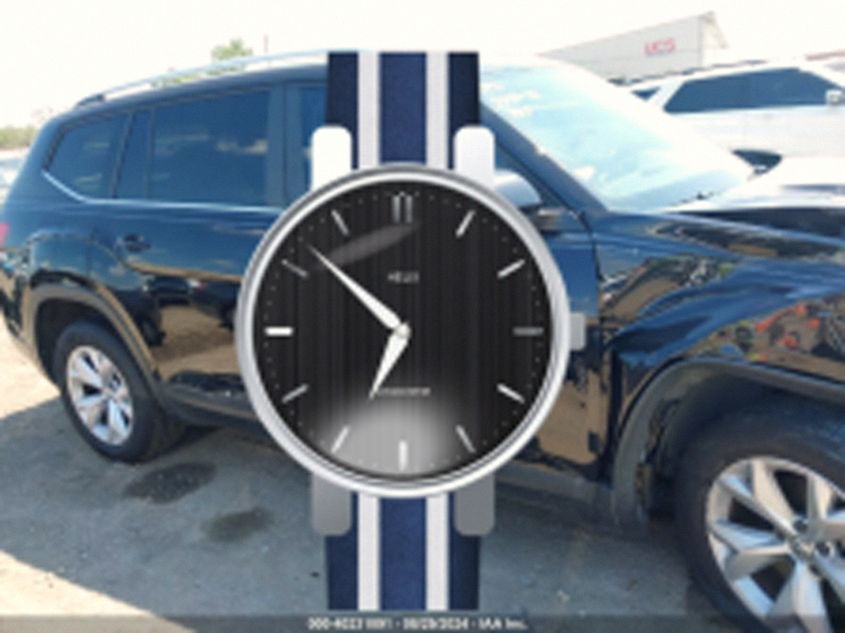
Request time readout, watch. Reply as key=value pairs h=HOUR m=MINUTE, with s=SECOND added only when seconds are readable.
h=6 m=52
